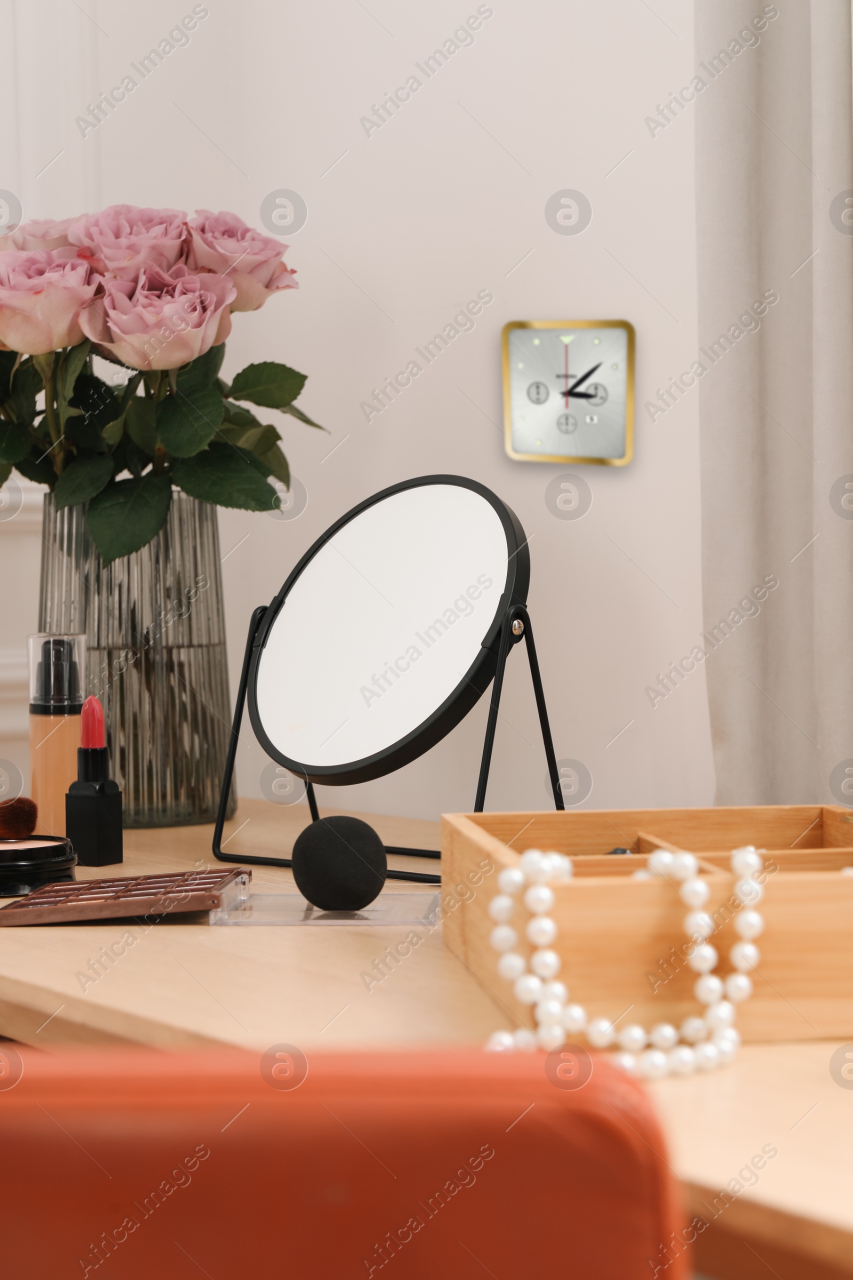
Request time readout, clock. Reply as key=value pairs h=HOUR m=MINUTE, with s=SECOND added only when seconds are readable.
h=3 m=8
